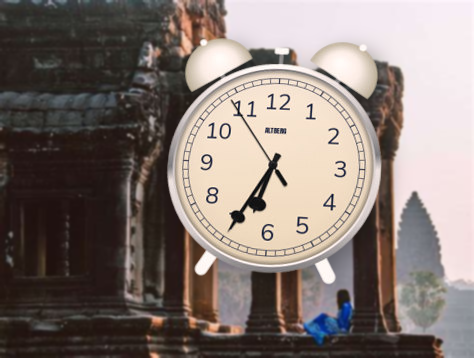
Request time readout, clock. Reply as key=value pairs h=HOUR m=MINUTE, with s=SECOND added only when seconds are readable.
h=6 m=34 s=54
